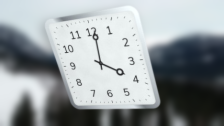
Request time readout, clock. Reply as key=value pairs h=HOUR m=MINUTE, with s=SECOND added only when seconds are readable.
h=4 m=1
